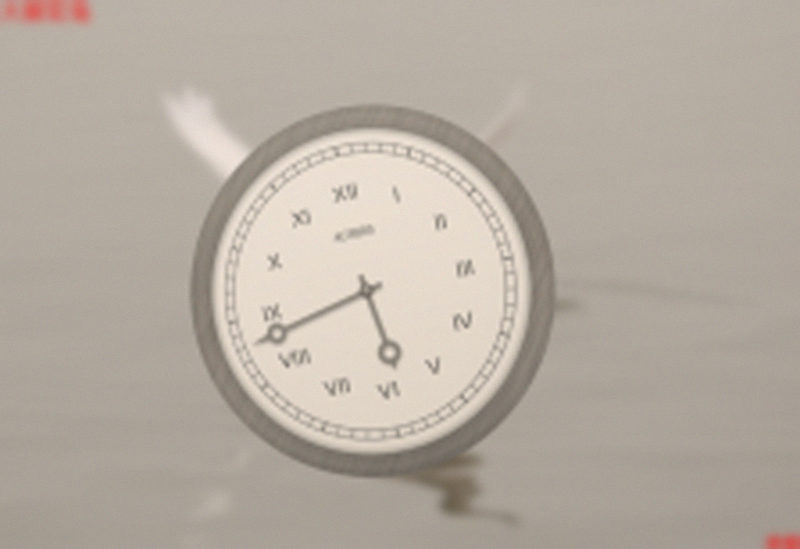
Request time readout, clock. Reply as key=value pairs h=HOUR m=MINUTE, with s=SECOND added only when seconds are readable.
h=5 m=43
